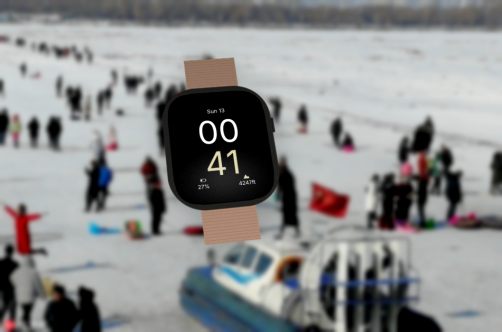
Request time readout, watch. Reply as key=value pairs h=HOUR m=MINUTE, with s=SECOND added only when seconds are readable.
h=0 m=41
